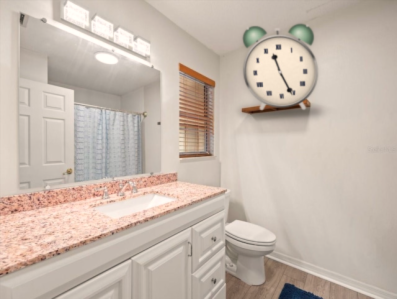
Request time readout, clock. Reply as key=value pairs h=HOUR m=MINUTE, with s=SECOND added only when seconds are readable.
h=11 m=26
